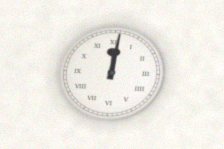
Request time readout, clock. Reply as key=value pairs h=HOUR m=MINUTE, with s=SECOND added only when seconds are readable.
h=12 m=1
